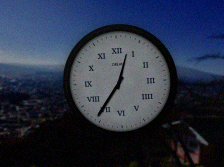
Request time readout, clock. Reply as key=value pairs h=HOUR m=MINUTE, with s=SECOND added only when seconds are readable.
h=12 m=36
